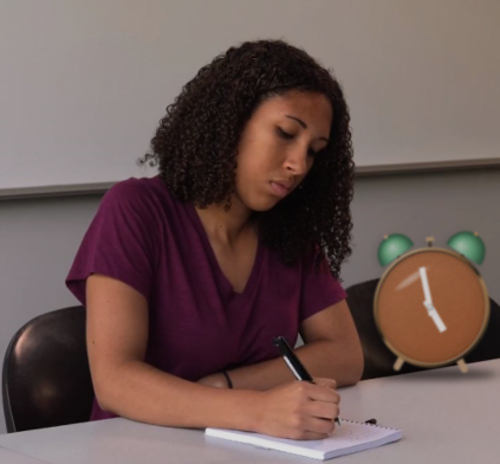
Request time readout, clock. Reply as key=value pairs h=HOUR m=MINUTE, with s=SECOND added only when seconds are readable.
h=4 m=58
